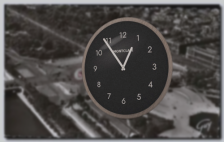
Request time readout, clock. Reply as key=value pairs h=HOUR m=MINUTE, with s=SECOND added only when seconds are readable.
h=12 m=54
